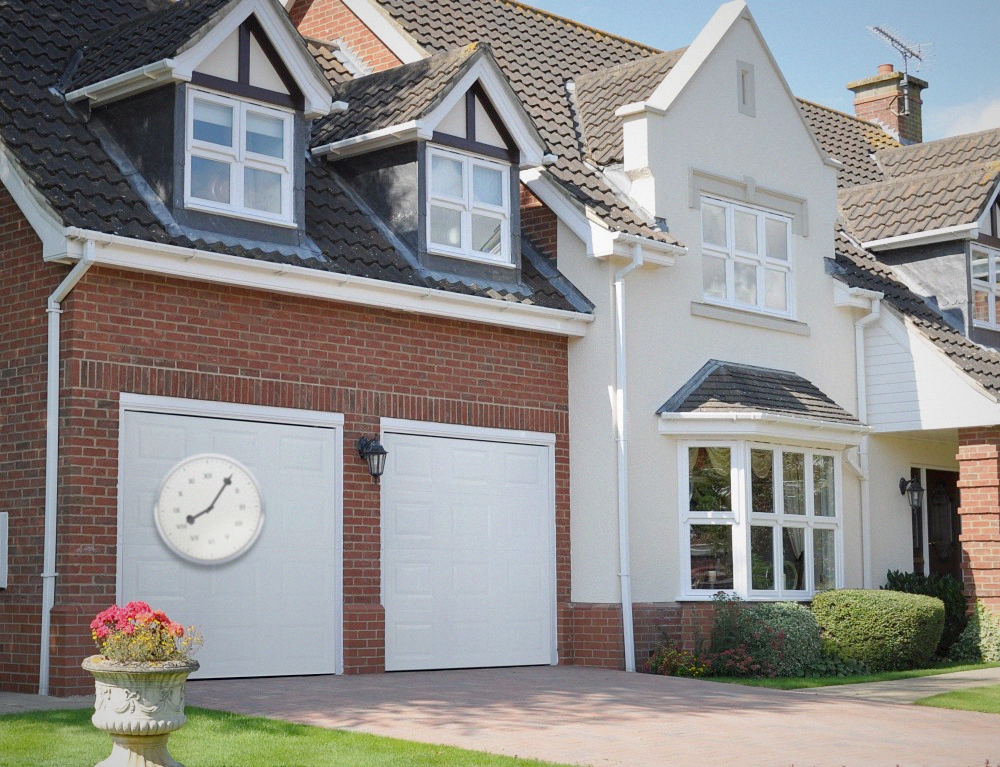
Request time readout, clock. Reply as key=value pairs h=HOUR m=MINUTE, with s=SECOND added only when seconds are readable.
h=8 m=6
